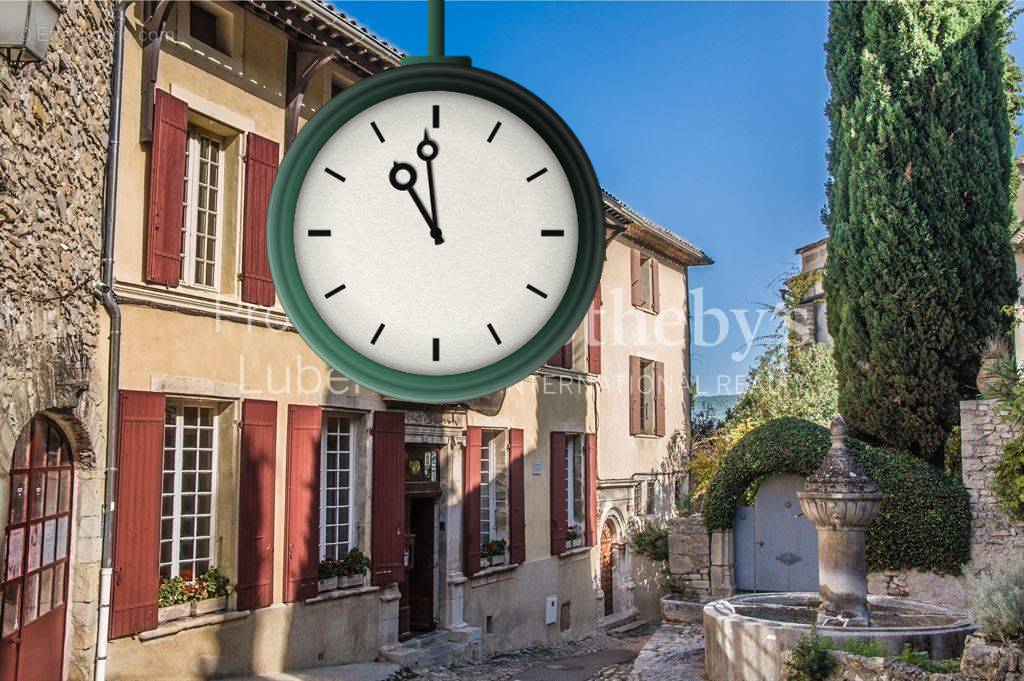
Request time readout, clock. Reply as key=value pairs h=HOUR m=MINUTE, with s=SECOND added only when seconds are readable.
h=10 m=59
